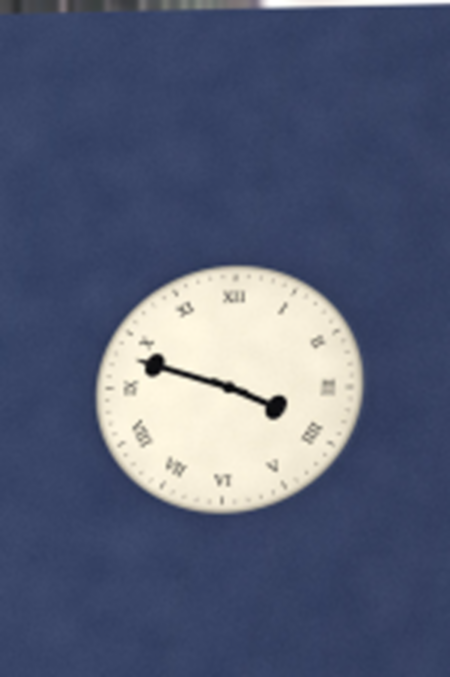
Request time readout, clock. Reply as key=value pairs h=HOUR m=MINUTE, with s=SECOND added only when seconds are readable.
h=3 m=48
